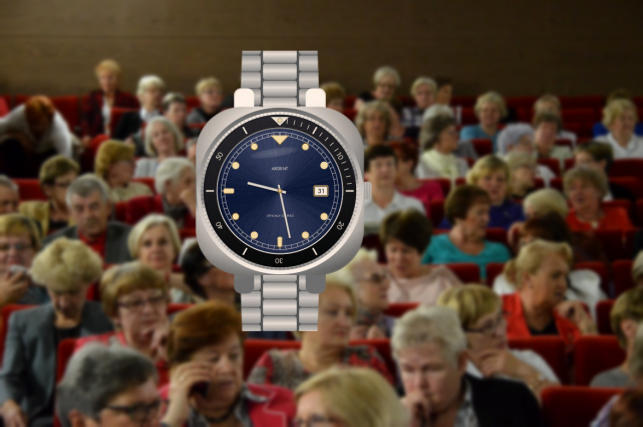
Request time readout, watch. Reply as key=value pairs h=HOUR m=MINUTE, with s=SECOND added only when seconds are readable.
h=9 m=28
